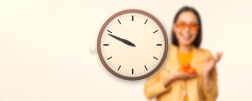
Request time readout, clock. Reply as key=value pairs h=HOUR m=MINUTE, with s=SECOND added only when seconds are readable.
h=9 m=49
